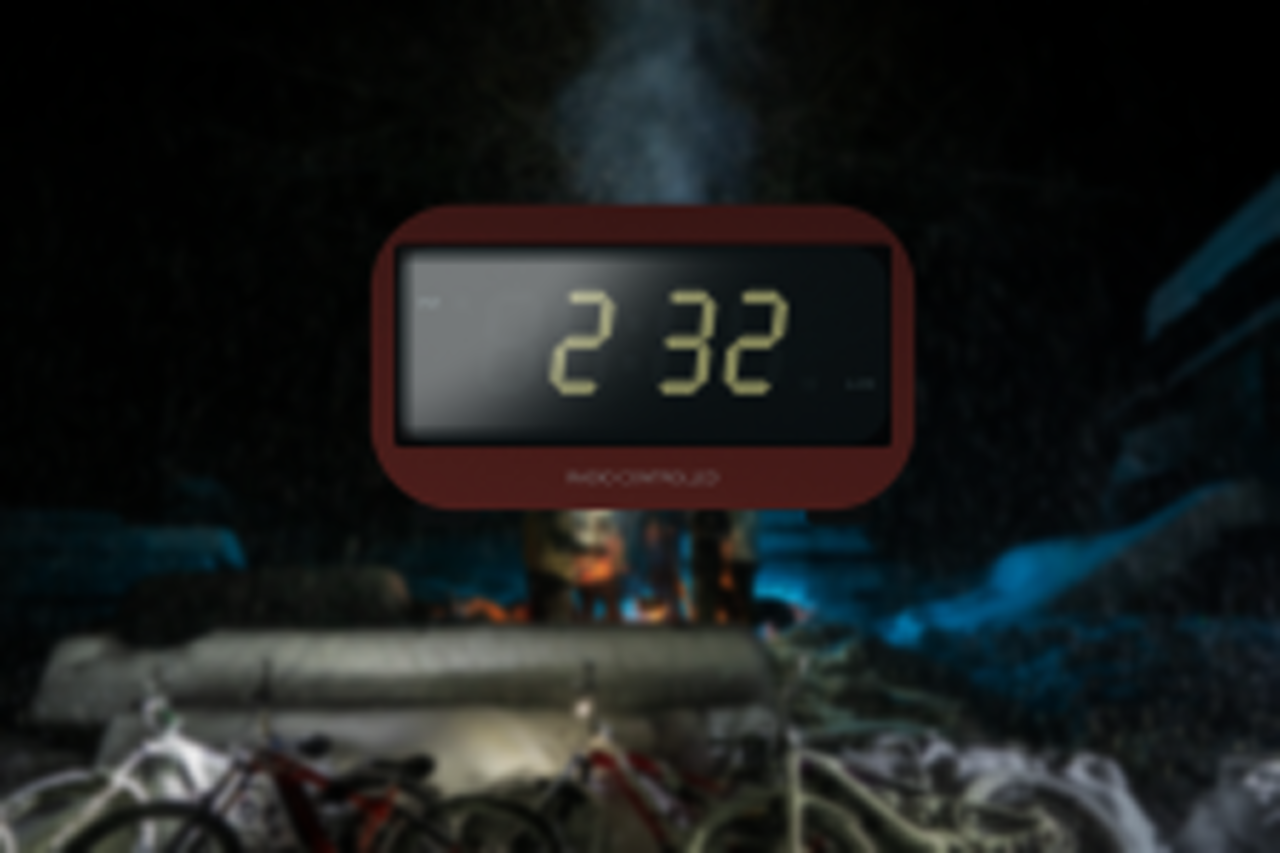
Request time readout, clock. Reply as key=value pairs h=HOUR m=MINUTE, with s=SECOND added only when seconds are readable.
h=2 m=32
